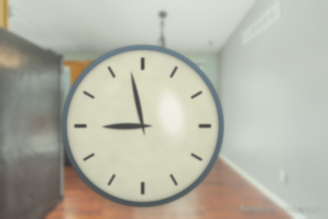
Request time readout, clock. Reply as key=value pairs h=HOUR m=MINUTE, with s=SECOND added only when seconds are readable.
h=8 m=58
